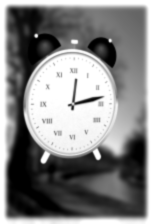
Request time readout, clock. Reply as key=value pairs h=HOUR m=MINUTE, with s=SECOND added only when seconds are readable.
h=12 m=13
